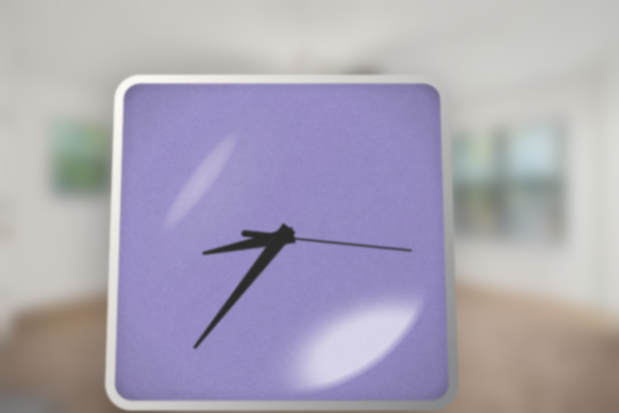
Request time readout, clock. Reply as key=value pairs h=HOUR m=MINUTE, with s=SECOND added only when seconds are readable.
h=8 m=36 s=16
